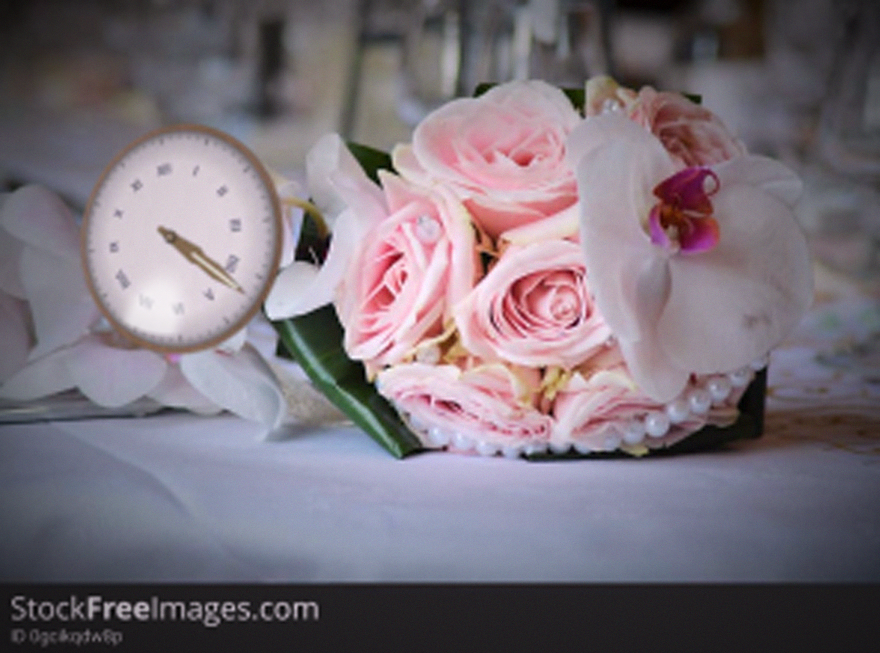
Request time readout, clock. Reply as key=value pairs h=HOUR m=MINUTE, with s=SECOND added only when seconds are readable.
h=4 m=22
